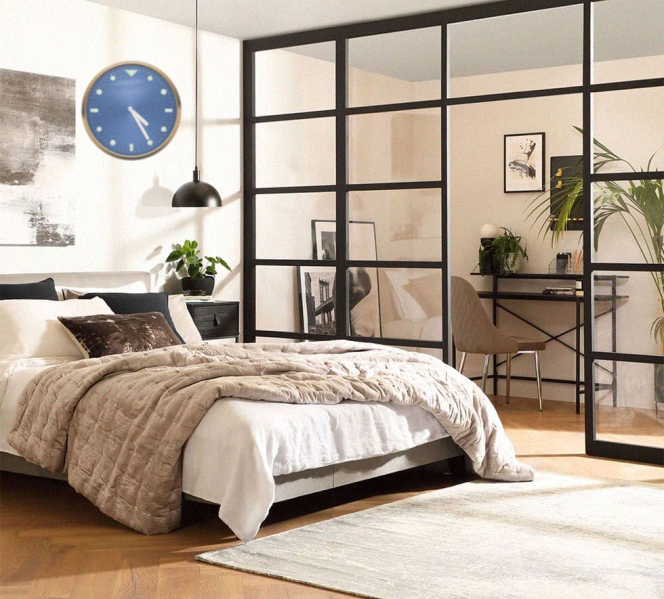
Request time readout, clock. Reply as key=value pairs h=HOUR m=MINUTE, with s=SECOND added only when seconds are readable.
h=4 m=25
